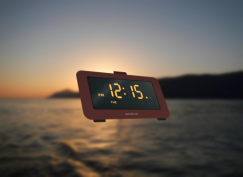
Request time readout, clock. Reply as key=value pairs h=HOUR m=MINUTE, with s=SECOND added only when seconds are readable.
h=12 m=15
